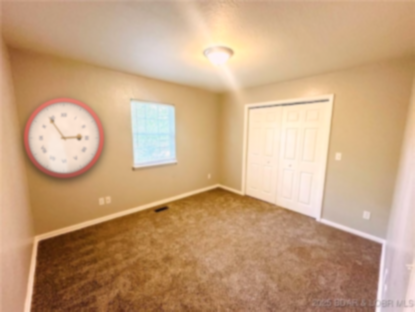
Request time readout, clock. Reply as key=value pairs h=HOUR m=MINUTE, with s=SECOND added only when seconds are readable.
h=2 m=54
